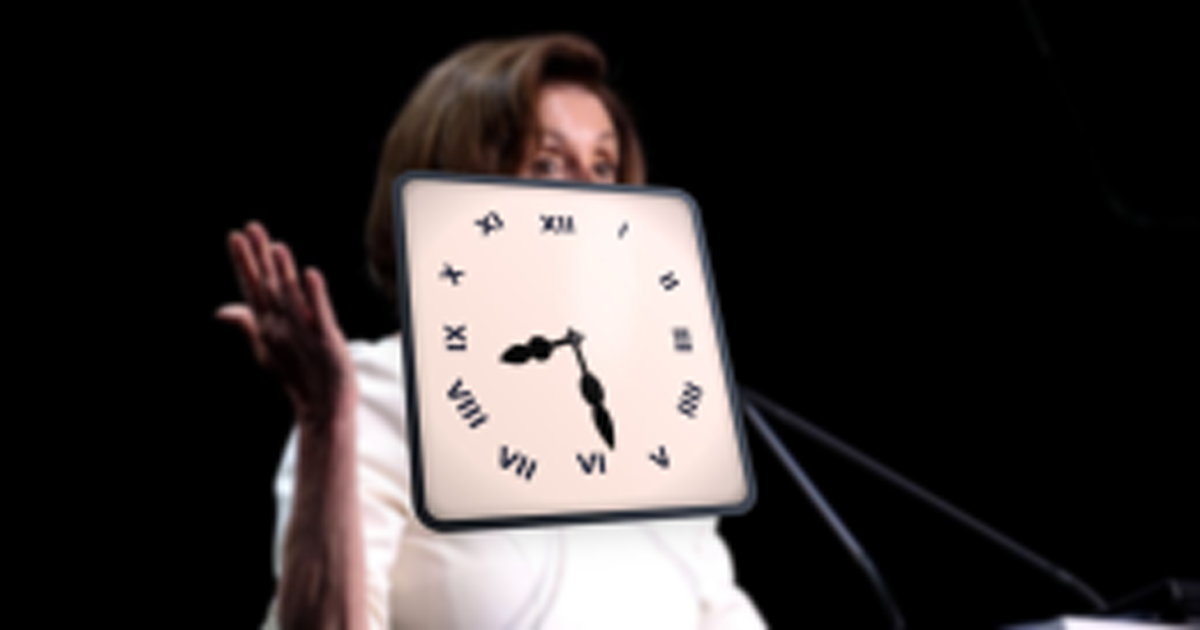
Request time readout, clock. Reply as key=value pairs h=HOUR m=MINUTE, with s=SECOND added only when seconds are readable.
h=8 m=28
